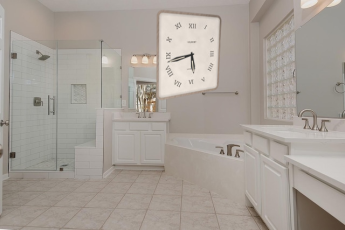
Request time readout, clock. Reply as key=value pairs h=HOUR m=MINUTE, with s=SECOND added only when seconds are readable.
h=5 m=43
